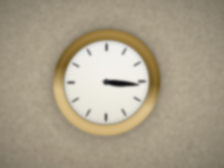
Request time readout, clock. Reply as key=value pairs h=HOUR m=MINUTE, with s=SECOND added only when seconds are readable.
h=3 m=16
